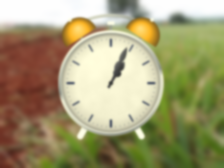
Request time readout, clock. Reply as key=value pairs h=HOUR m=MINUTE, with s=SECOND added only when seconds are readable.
h=1 m=4
